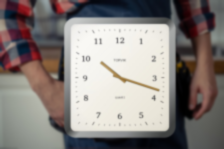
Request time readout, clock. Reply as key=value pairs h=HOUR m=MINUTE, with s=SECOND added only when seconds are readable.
h=10 m=18
